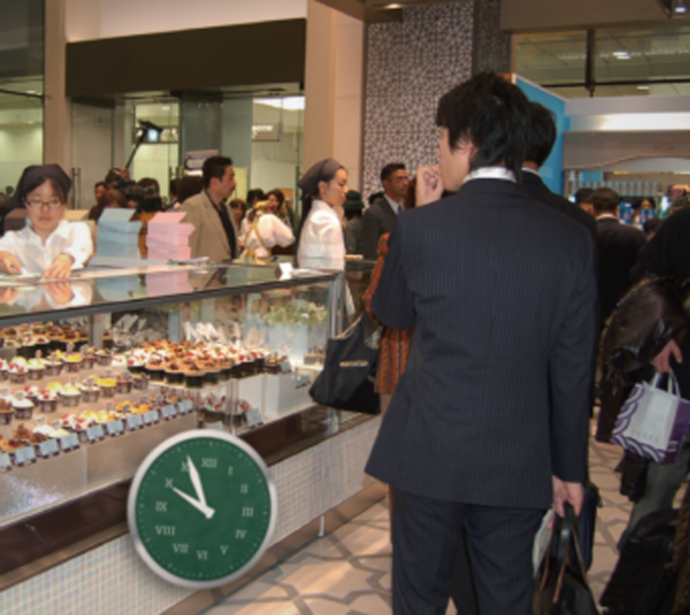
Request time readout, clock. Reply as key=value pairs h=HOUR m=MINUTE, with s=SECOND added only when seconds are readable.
h=9 m=56
